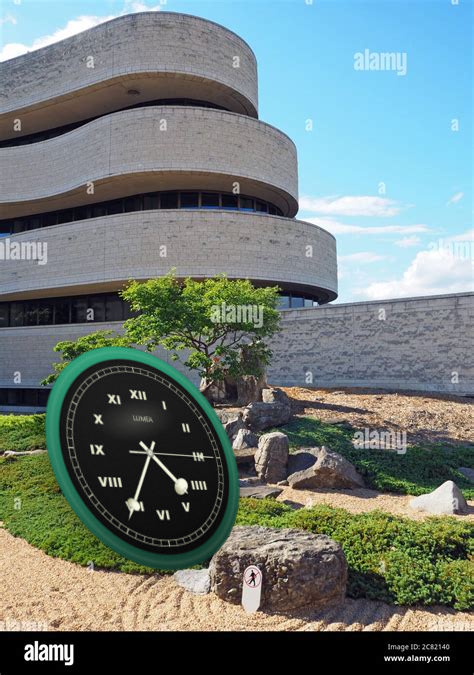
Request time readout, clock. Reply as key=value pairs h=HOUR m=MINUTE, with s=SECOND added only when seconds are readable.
h=4 m=35 s=15
